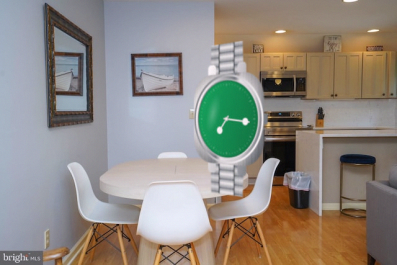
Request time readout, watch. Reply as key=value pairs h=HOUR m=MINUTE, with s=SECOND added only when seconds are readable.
h=7 m=16
